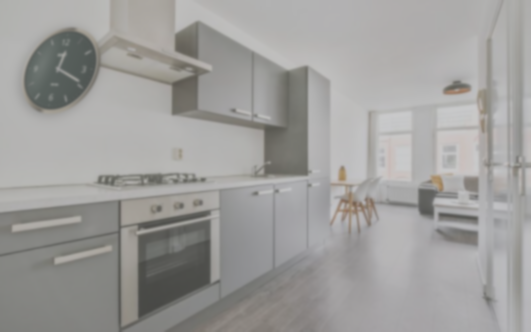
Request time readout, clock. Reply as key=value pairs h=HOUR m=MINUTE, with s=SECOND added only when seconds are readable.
h=12 m=19
